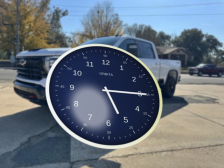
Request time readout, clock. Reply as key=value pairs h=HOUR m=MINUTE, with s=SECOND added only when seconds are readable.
h=5 m=15
